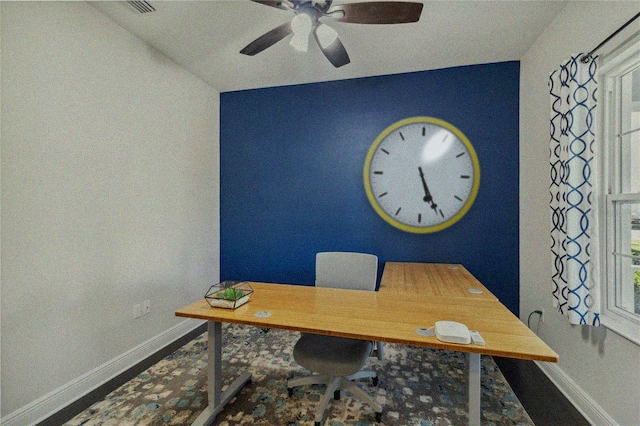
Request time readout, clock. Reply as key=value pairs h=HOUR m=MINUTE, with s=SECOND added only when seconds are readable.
h=5 m=26
